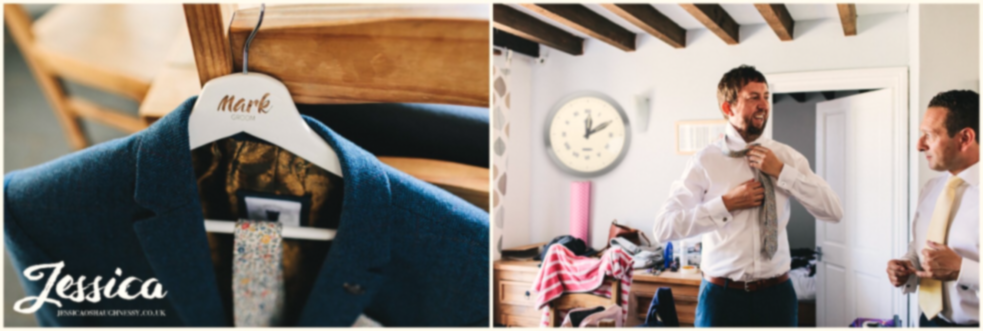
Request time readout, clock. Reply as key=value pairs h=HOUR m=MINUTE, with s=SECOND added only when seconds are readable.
h=12 m=10
